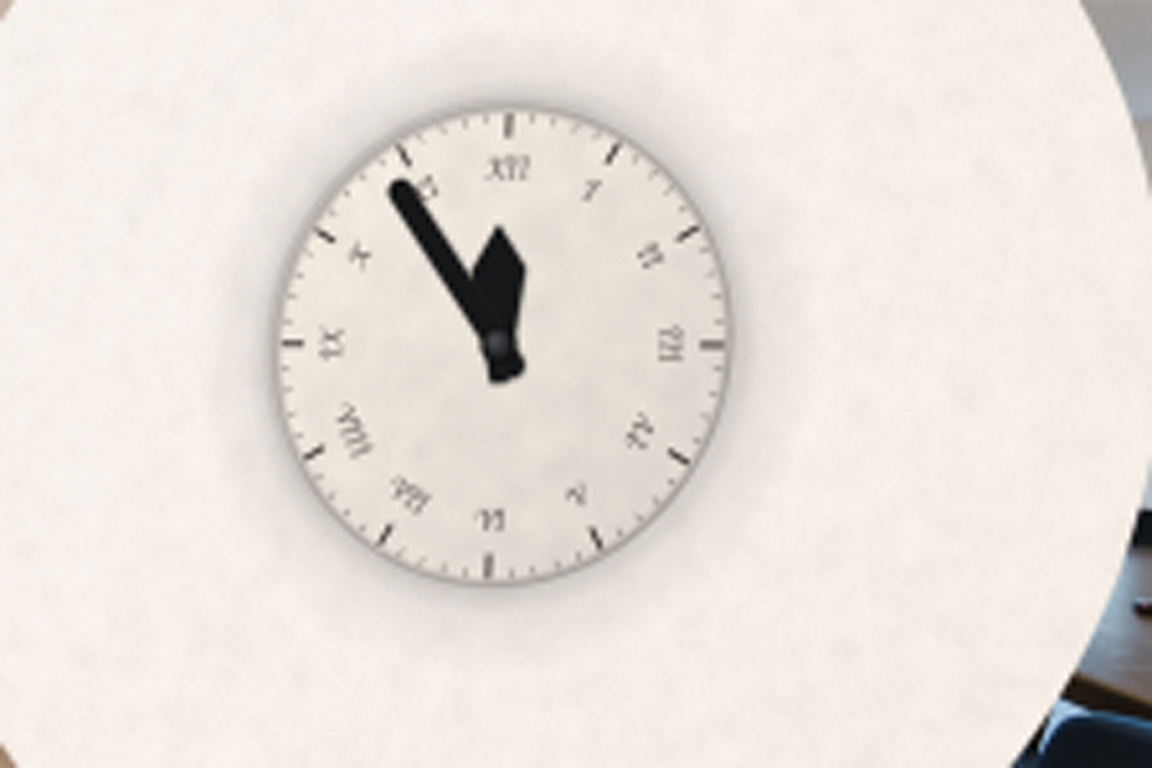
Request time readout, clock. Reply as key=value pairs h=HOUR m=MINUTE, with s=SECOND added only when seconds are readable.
h=11 m=54
